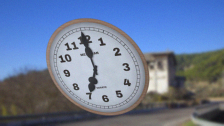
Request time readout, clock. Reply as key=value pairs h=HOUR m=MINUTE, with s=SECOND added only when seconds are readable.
h=7 m=0
